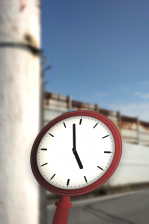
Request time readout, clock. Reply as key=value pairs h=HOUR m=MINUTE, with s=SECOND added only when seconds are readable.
h=4 m=58
